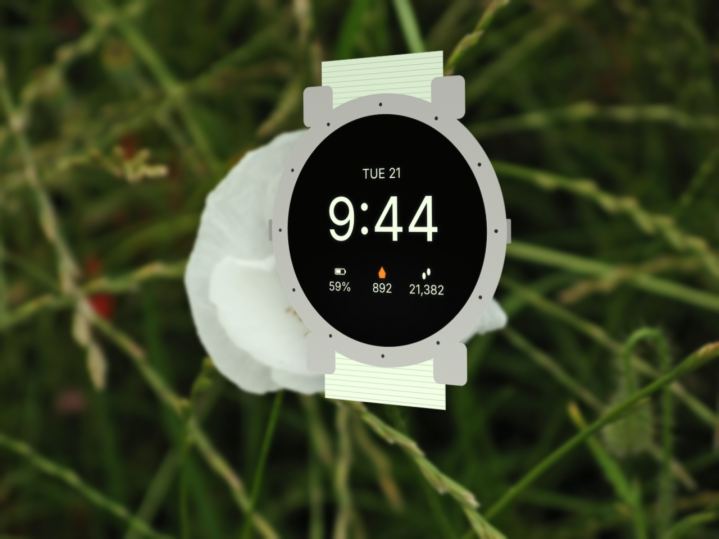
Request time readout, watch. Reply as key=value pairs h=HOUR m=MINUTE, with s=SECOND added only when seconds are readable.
h=9 m=44
